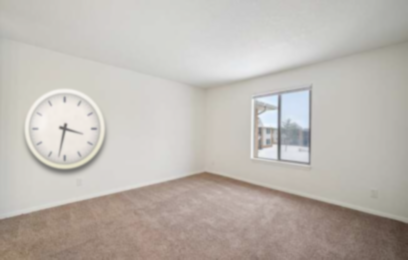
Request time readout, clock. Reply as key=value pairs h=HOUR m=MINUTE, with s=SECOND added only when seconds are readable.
h=3 m=32
